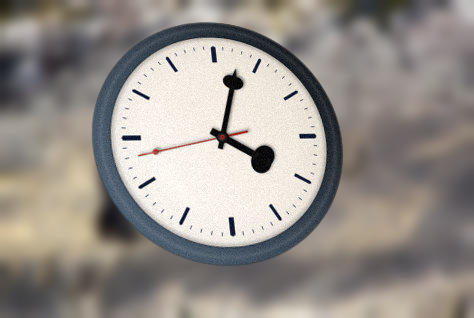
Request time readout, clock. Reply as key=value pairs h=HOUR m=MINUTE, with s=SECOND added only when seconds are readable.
h=4 m=2 s=43
